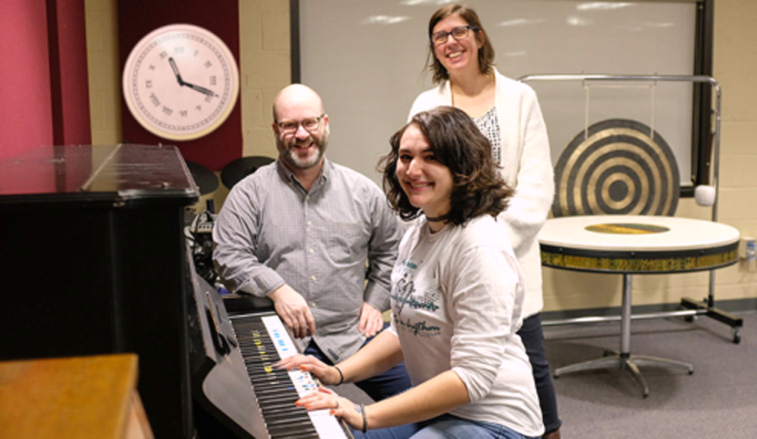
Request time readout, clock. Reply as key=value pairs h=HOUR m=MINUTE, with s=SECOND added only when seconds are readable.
h=11 m=19
